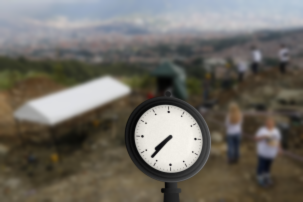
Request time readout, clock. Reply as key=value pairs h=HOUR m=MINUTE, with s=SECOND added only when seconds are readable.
h=7 m=37
